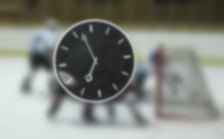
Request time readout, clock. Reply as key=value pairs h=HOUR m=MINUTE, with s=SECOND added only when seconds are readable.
h=6 m=57
